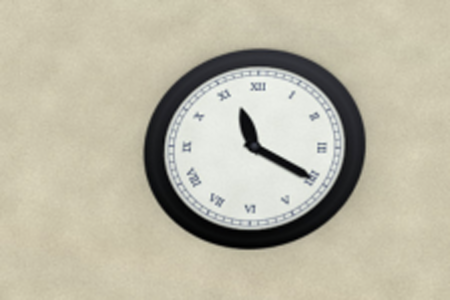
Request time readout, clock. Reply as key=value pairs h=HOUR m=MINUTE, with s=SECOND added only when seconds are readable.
h=11 m=20
